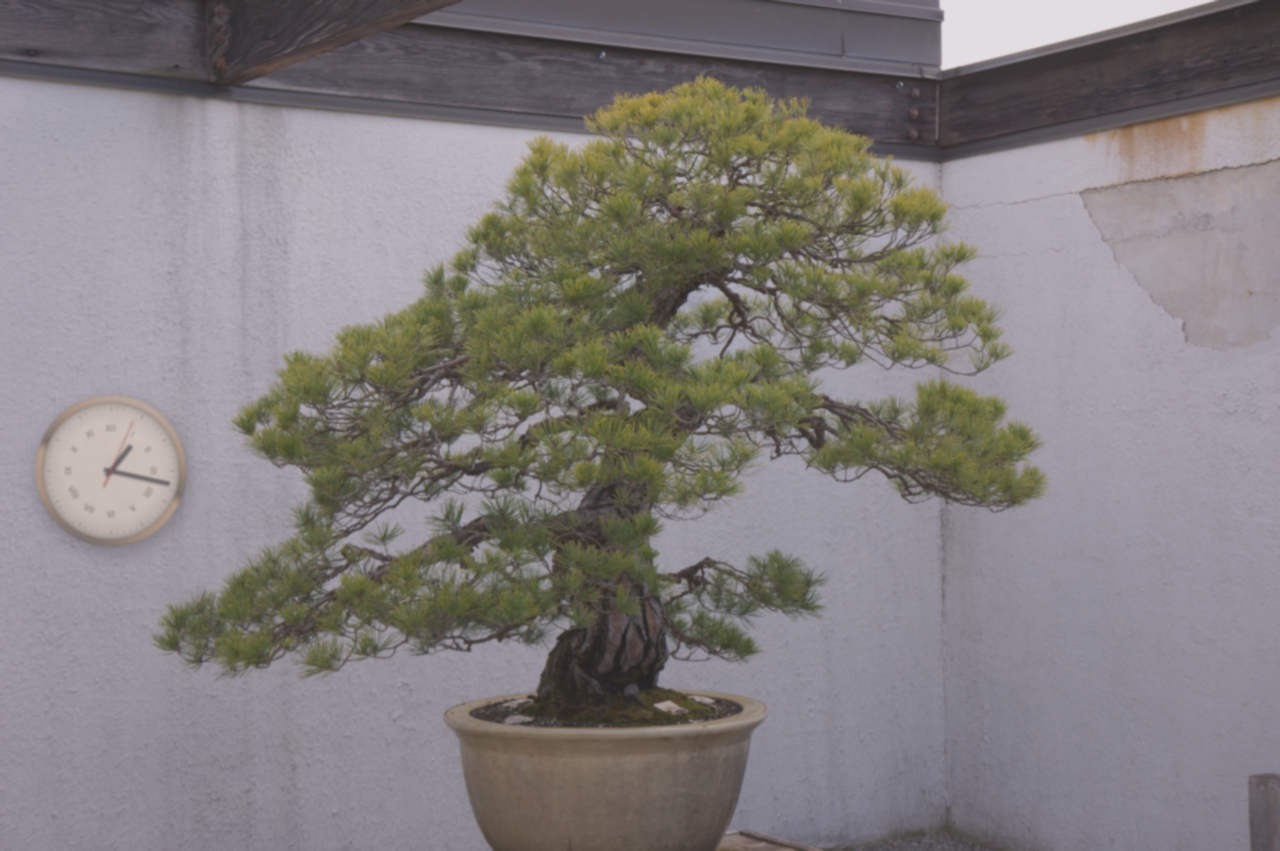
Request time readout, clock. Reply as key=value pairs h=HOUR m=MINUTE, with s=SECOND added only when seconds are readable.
h=1 m=17 s=4
